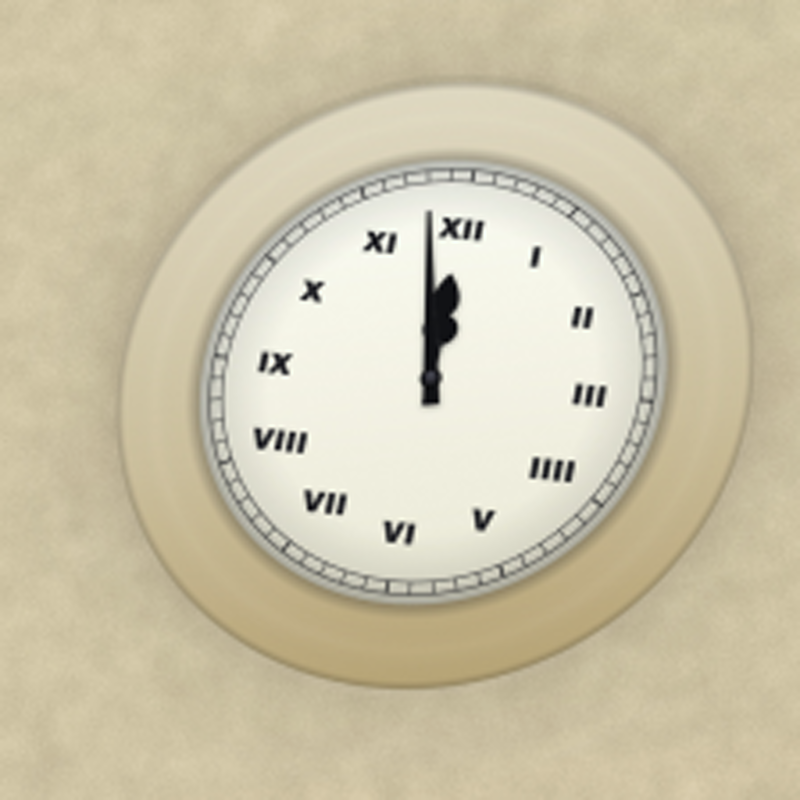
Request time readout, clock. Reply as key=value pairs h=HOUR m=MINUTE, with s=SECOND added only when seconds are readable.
h=11 m=58
